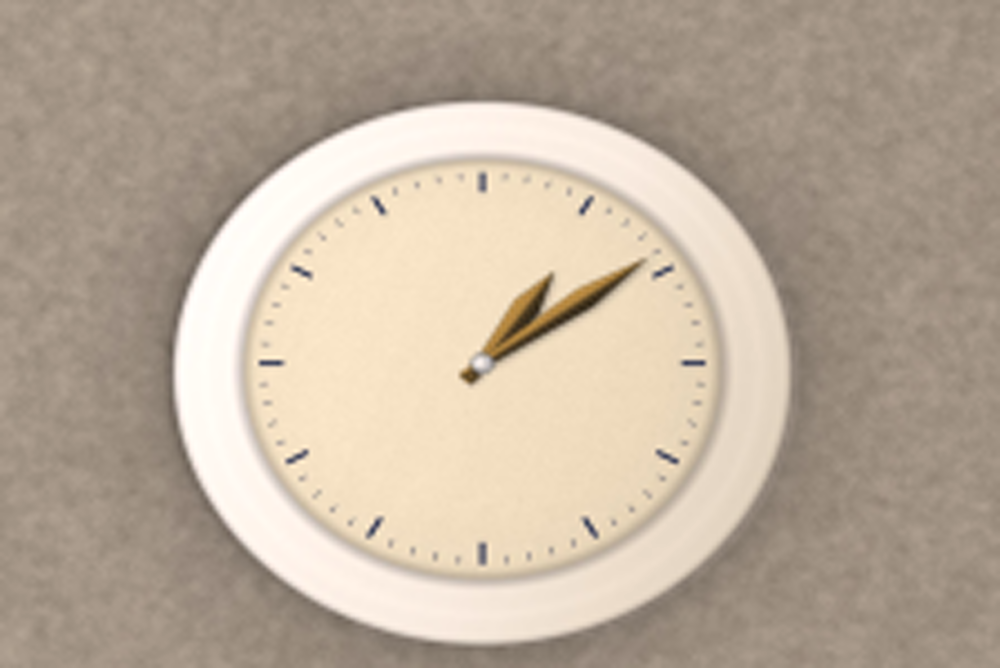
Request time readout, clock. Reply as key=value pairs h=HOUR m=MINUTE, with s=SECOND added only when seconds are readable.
h=1 m=9
